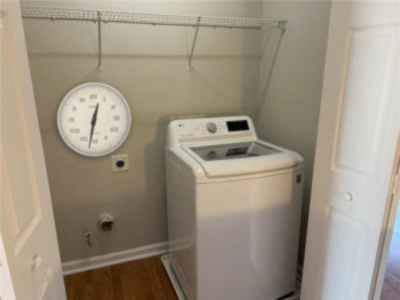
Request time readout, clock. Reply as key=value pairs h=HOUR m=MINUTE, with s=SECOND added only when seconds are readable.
h=12 m=32
